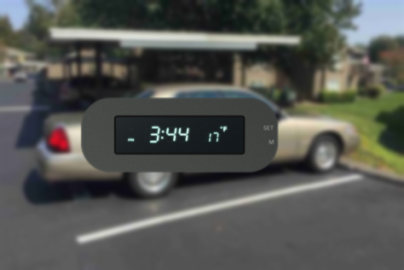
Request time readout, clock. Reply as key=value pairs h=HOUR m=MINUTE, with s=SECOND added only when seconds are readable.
h=3 m=44
